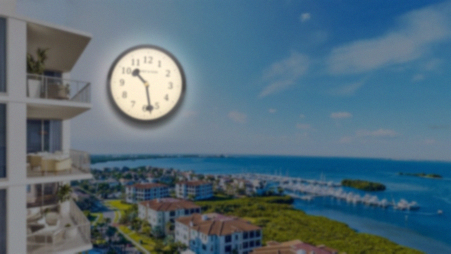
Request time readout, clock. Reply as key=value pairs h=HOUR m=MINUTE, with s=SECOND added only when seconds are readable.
h=10 m=28
